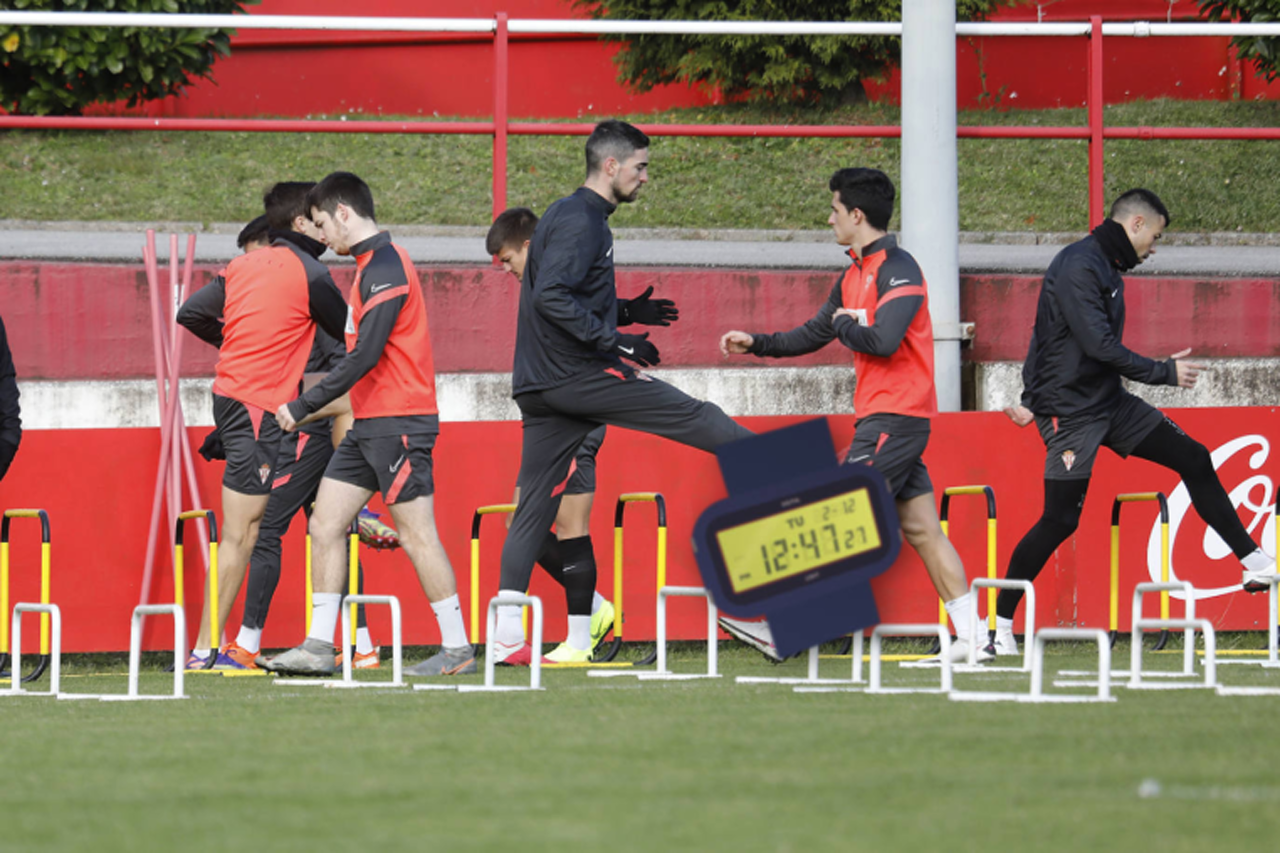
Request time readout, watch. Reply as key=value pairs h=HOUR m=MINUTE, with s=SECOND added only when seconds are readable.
h=12 m=47 s=27
